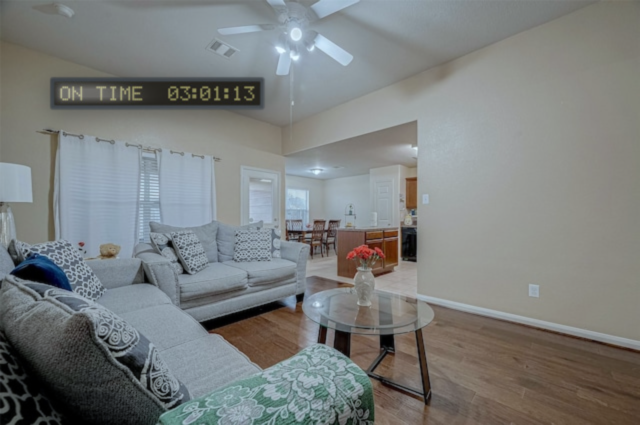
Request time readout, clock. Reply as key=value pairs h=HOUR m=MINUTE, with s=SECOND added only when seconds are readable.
h=3 m=1 s=13
